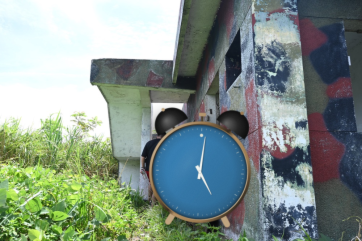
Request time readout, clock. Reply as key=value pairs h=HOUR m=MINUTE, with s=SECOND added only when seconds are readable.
h=5 m=1
